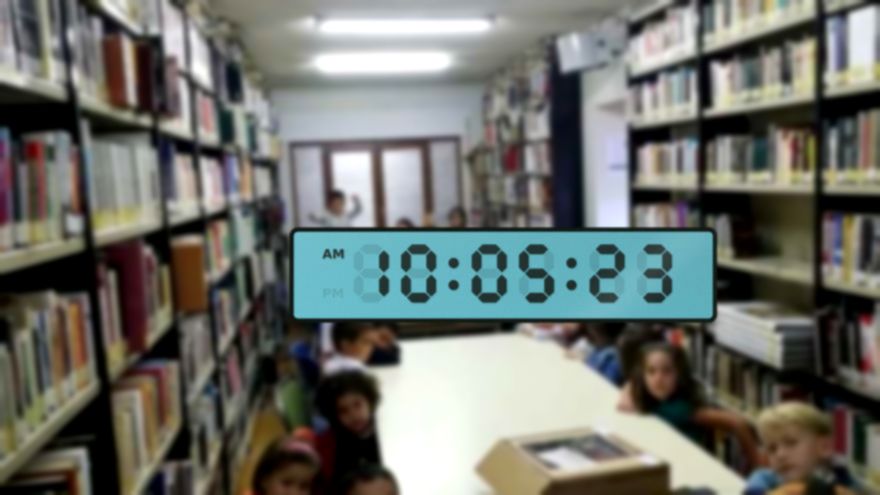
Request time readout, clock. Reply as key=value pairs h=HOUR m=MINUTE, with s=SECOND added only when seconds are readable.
h=10 m=5 s=23
